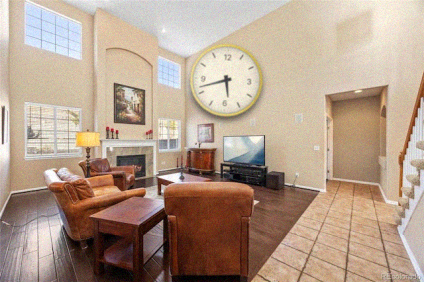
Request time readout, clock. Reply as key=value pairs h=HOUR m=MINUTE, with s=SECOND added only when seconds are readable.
h=5 m=42
